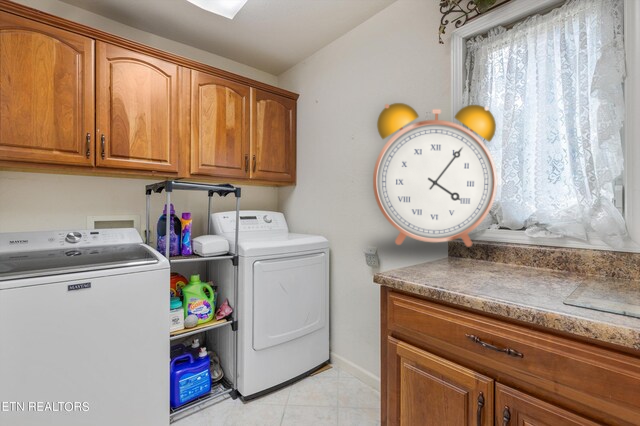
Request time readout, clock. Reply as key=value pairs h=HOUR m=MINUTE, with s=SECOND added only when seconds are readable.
h=4 m=6
